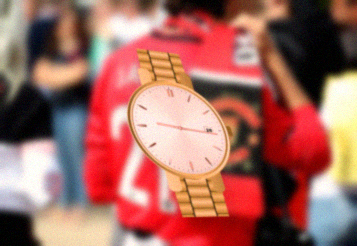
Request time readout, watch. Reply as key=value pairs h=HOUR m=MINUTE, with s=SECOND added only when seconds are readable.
h=9 m=16
